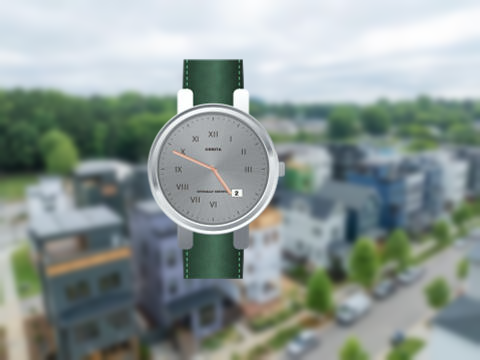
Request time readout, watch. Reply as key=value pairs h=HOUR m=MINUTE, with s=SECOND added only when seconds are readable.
h=4 m=49
